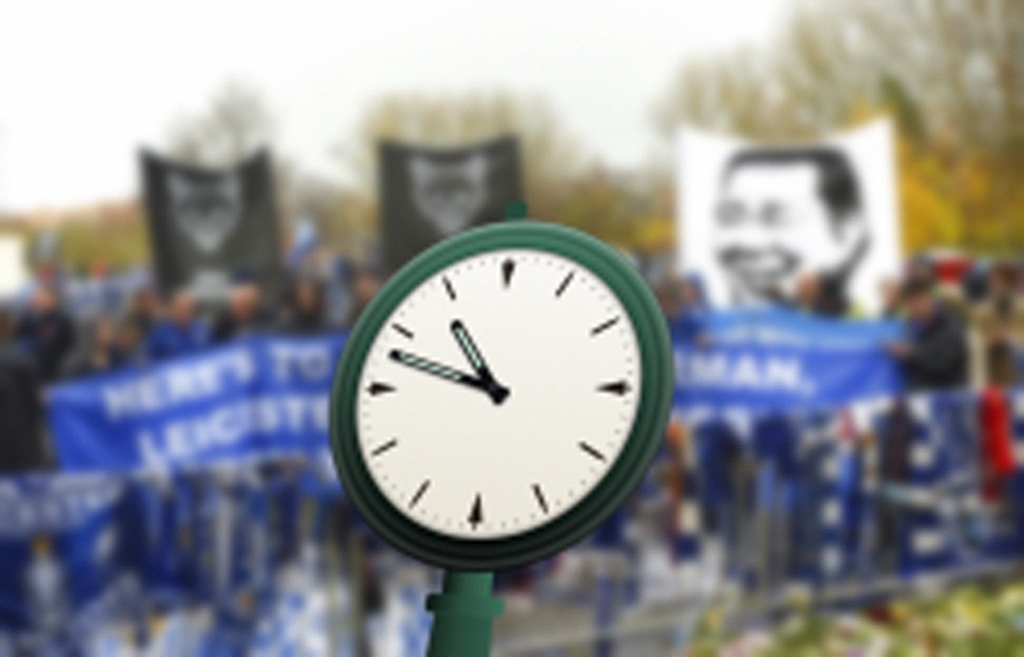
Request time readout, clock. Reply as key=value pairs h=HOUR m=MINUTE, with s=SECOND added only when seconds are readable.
h=10 m=48
